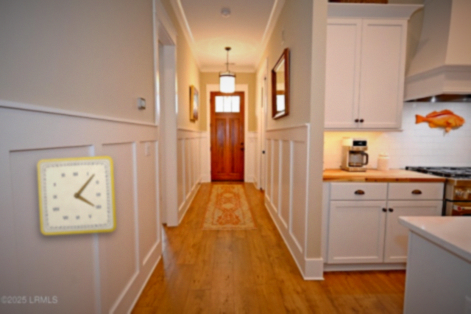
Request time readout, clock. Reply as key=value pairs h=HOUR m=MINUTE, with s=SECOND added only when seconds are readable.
h=4 m=7
